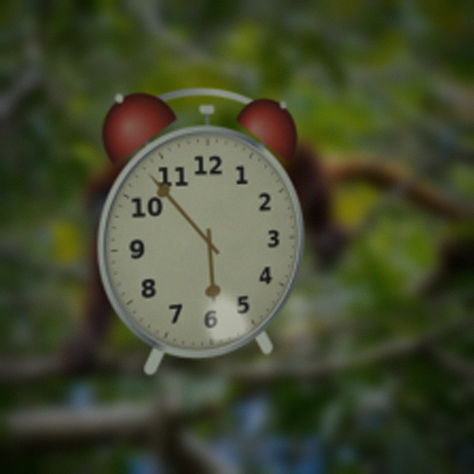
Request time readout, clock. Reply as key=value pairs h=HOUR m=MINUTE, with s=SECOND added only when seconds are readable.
h=5 m=53
